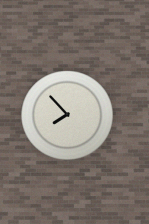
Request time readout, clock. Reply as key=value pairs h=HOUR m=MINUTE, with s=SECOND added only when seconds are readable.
h=7 m=53
